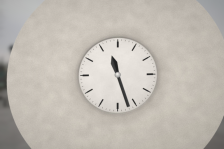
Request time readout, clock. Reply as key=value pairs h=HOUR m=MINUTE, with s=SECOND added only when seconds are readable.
h=11 m=27
